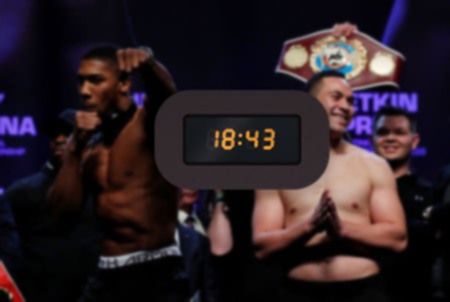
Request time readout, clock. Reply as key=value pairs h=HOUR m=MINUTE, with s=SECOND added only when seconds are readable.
h=18 m=43
